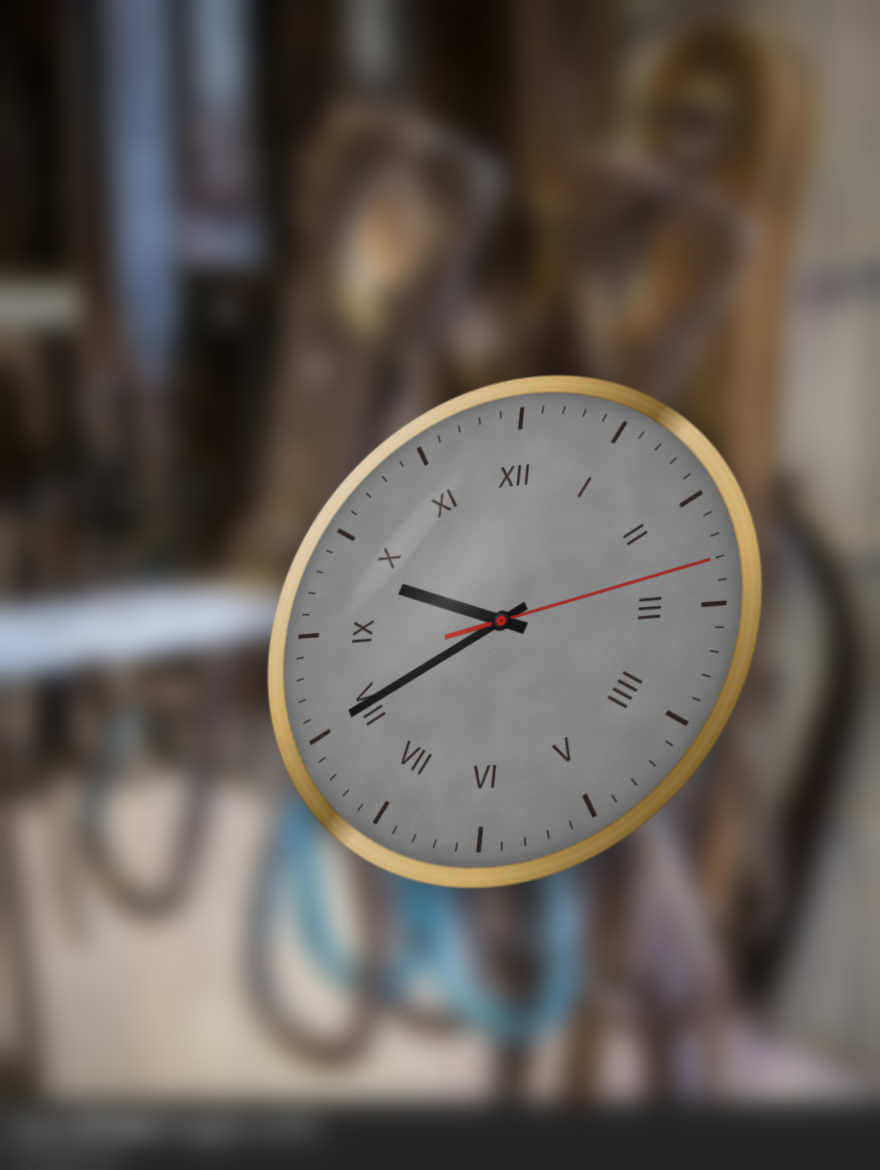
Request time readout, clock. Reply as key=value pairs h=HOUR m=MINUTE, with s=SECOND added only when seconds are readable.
h=9 m=40 s=13
